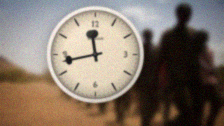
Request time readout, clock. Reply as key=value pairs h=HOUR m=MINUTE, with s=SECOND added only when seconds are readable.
h=11 m=43
